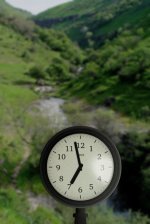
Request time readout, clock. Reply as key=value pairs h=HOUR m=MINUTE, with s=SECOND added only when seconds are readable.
h=6 m=58
